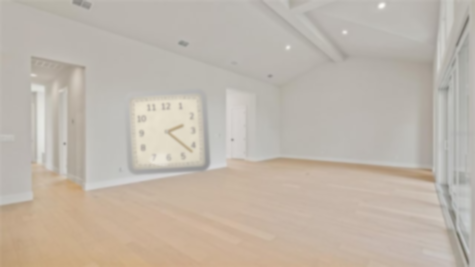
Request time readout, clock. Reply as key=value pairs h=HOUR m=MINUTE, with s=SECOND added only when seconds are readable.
h=2 m=22
